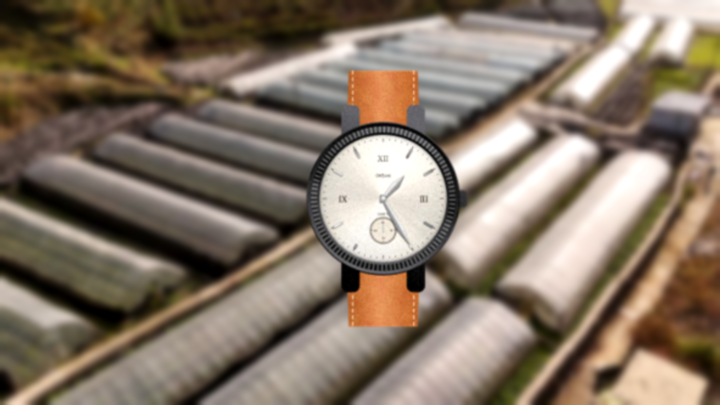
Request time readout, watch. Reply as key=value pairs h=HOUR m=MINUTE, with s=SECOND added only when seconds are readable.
h=1 m=25
